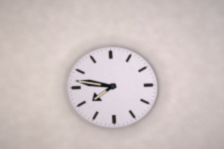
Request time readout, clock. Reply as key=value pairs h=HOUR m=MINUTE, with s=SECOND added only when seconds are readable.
h=7 m=47
